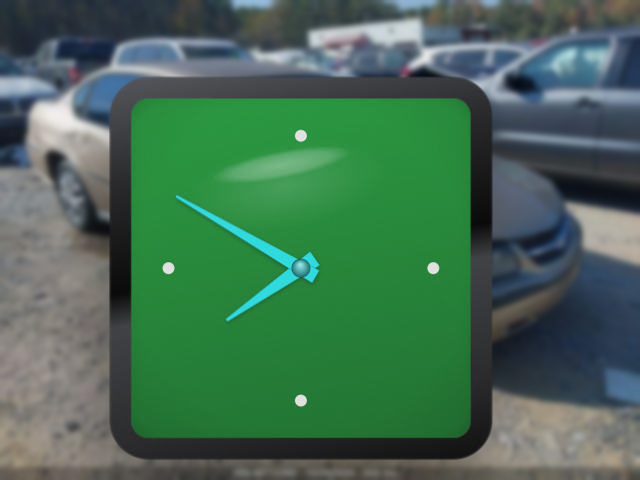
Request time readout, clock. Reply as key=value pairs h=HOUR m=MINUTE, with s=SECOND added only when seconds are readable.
h=7 m=50
